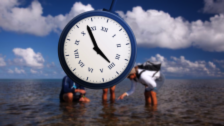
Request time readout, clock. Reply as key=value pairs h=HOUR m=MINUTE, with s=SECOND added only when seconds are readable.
h=3 m=53
